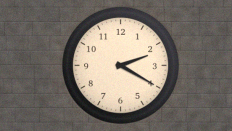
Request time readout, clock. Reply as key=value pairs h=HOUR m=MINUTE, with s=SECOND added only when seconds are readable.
h=2 m=20
